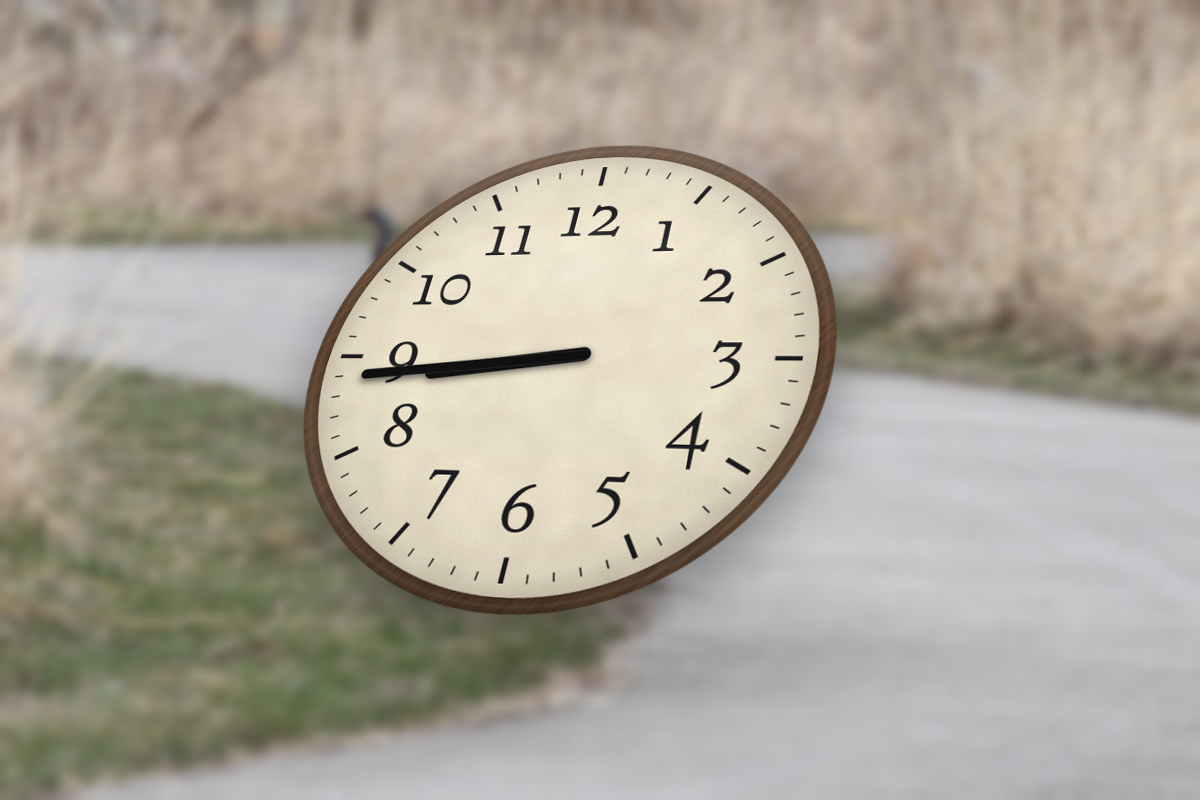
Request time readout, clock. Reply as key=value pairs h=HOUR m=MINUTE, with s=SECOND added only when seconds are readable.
h=8 m=44
